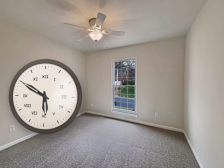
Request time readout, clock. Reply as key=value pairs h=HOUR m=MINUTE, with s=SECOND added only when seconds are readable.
h=5 m=50
